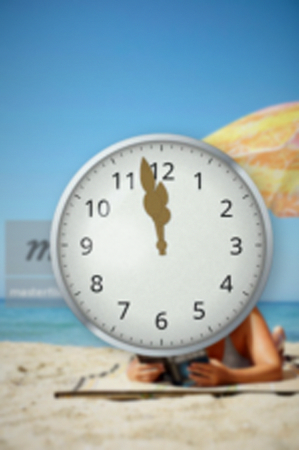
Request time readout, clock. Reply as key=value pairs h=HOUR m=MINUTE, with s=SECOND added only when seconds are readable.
h=11 m=58
